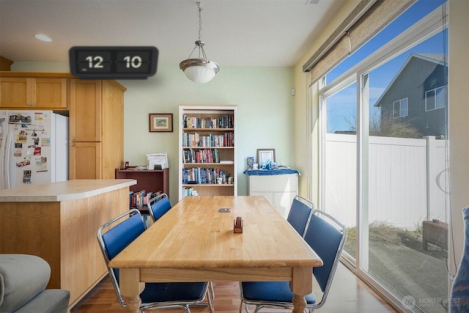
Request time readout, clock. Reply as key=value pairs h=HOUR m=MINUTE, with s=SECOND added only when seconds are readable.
h=12 m=10
